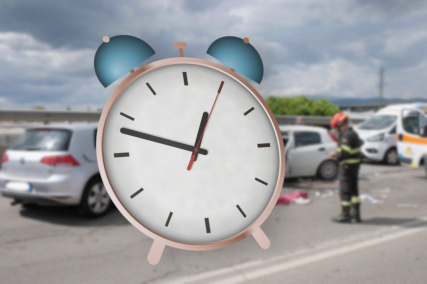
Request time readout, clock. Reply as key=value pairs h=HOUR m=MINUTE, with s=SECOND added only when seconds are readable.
h=12 m=48 s=5
